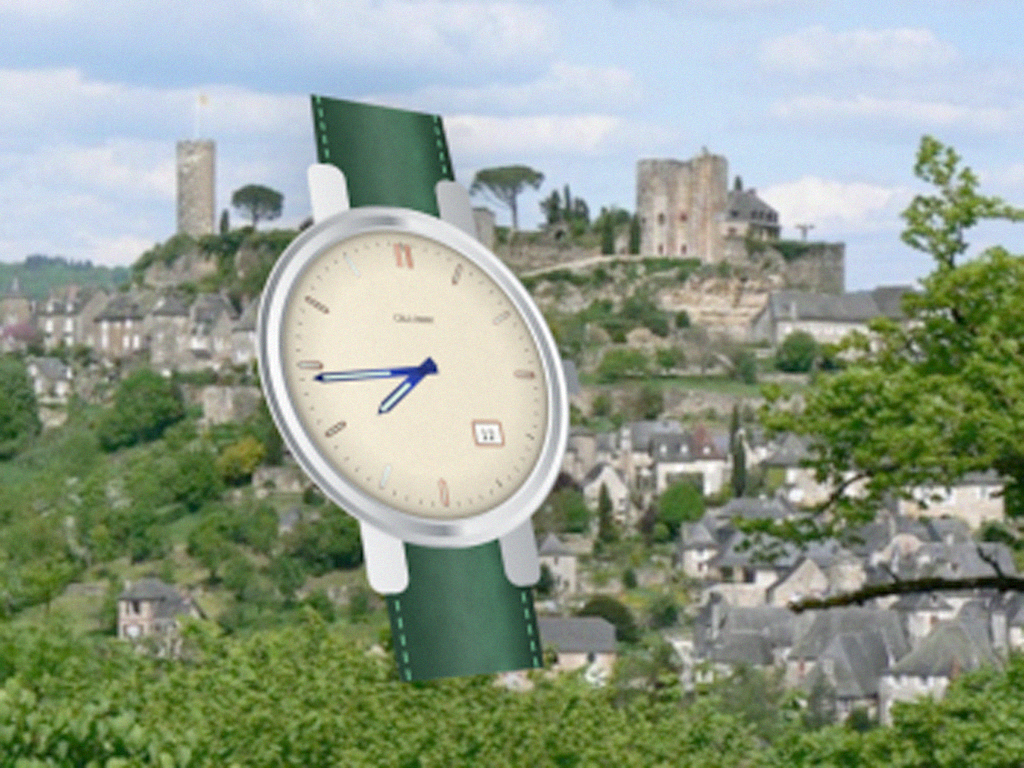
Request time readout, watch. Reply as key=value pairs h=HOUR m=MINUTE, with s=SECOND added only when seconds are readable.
h=7 m=44
